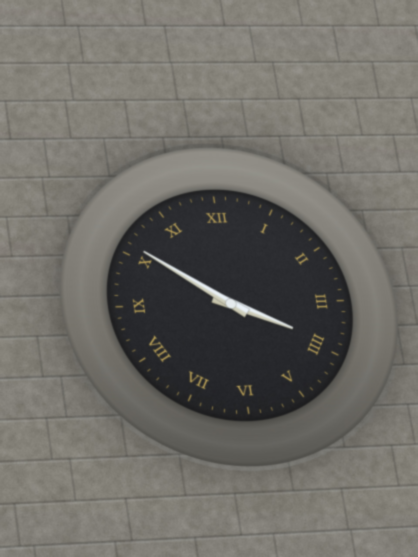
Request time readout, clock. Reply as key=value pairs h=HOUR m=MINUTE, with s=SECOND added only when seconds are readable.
h=3 m=51
